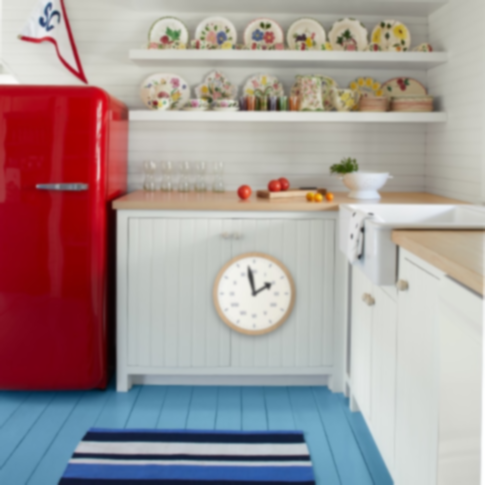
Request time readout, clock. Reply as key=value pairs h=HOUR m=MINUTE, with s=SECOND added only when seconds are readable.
h=1 m=58
